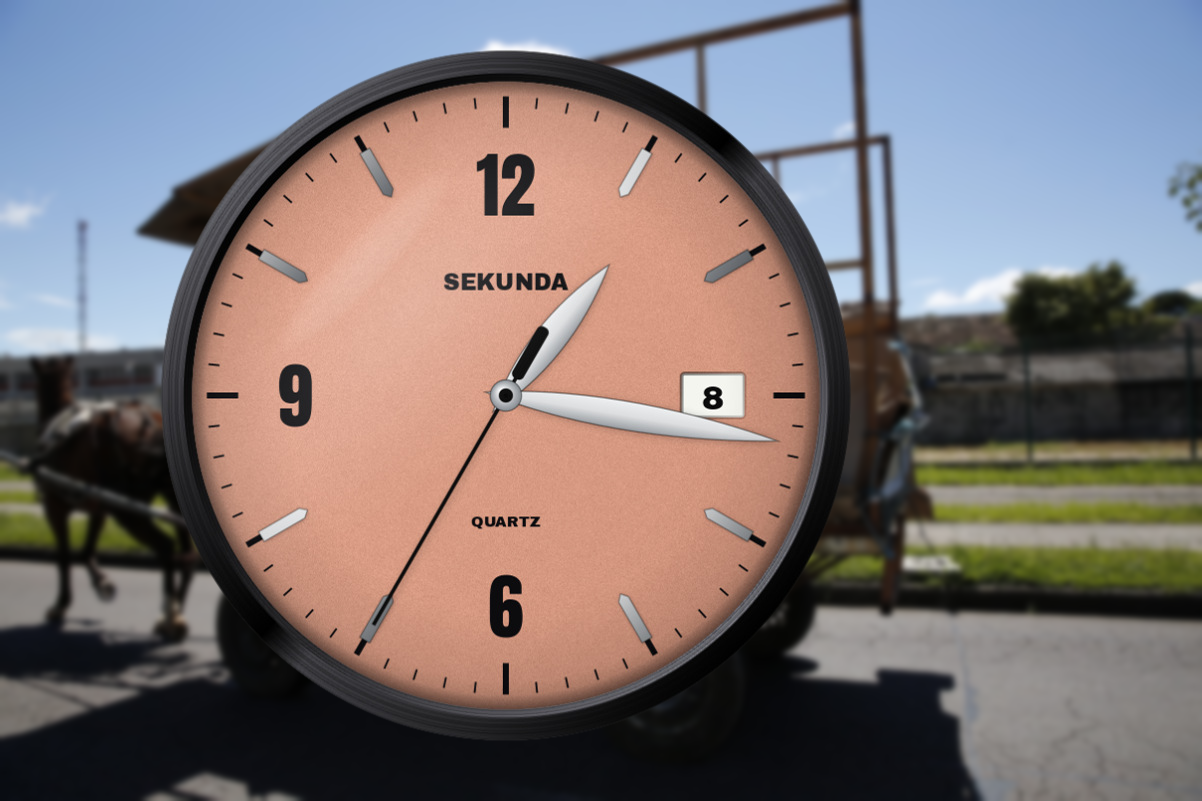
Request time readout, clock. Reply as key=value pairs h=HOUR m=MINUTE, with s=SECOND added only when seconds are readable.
h=1 m=16 s=35
